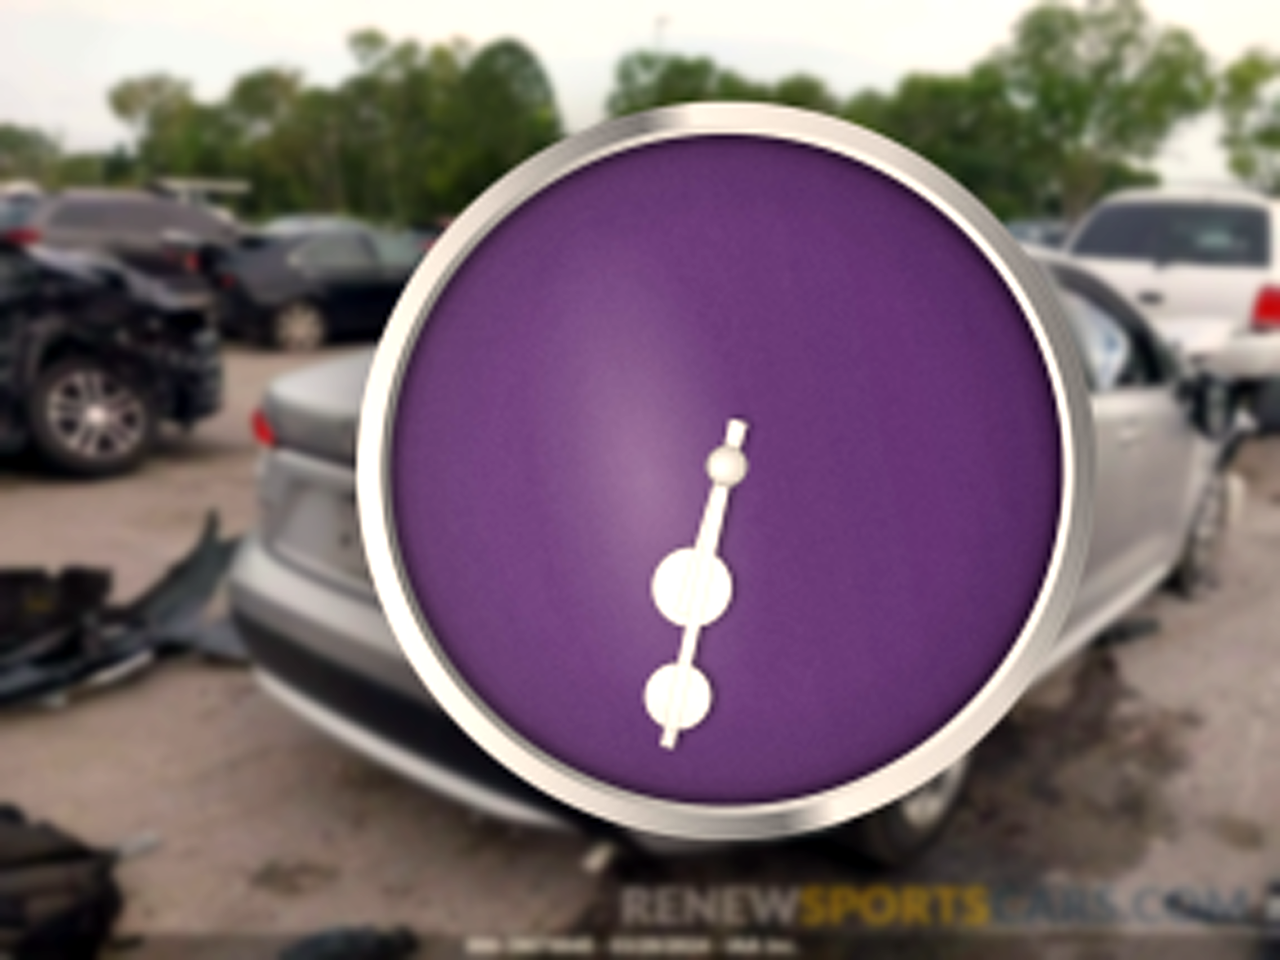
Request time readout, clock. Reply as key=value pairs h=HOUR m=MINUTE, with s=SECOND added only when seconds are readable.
h=6 m=32
